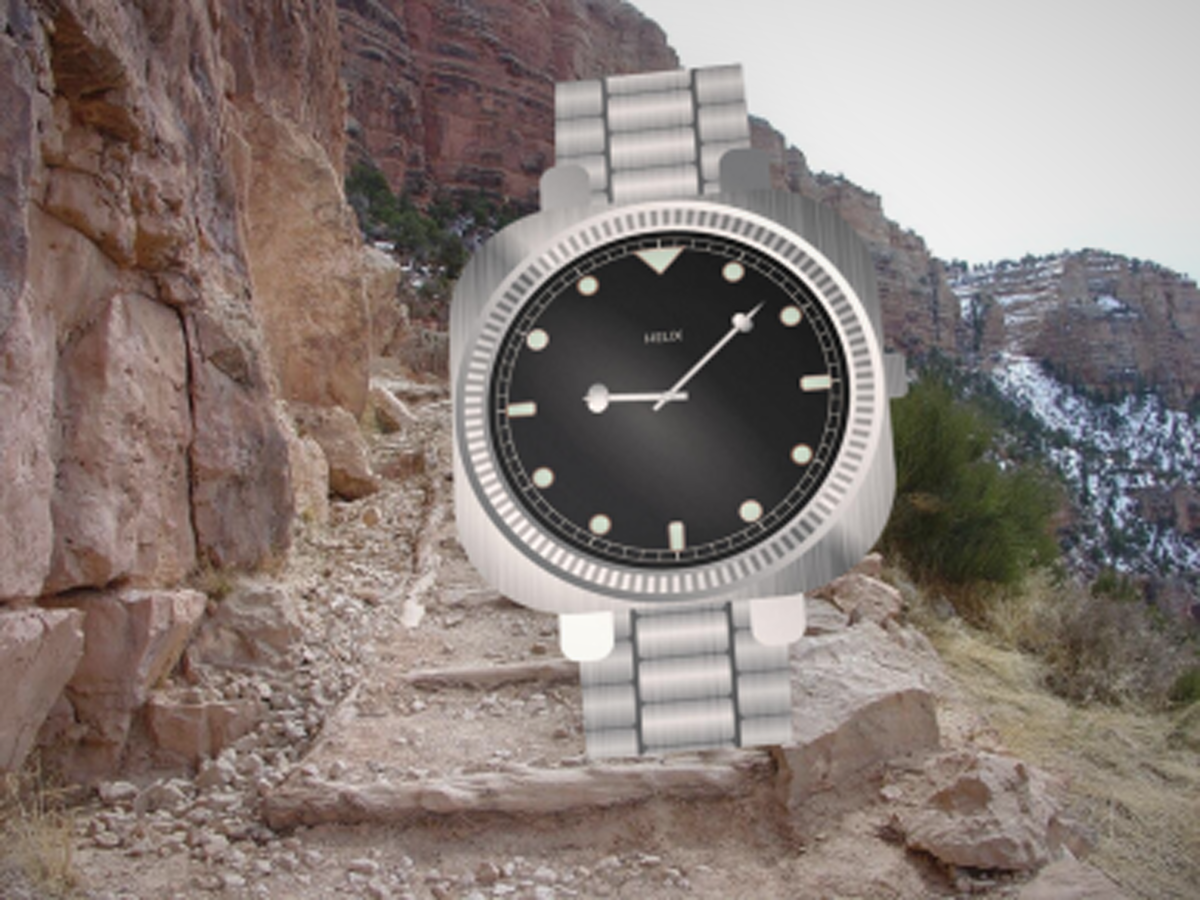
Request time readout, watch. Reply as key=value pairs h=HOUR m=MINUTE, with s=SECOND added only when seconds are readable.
h=9 m=8
